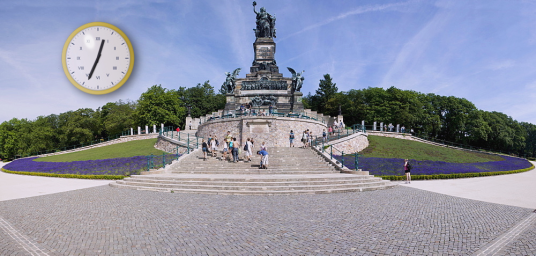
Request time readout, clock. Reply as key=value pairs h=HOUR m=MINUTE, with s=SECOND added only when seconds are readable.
h=12 m=34
